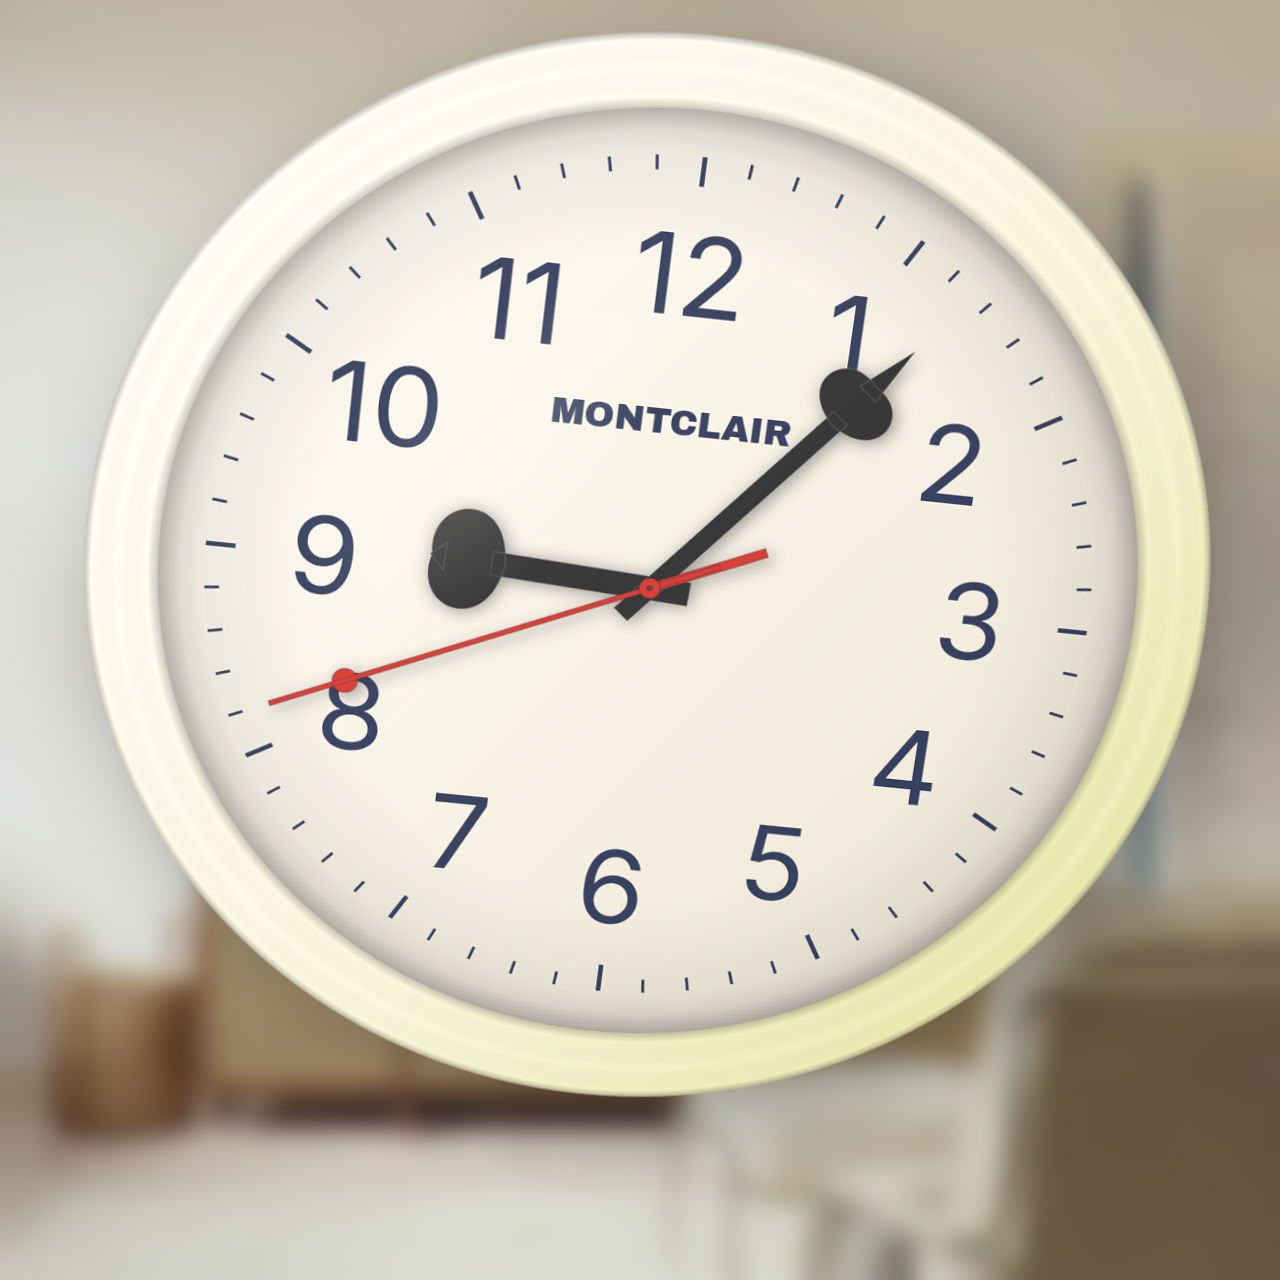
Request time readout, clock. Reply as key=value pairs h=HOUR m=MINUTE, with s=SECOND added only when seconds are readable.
h=9 m=6 s=41
